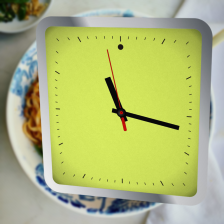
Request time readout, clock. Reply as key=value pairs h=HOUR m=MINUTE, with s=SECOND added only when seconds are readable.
h=11 m=16 s=58
